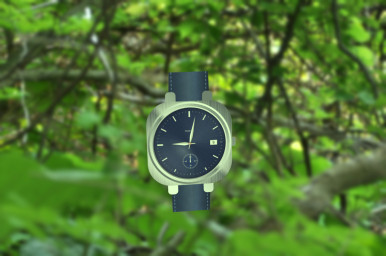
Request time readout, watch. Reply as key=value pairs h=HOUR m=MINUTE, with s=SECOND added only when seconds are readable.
h=9 m=2
